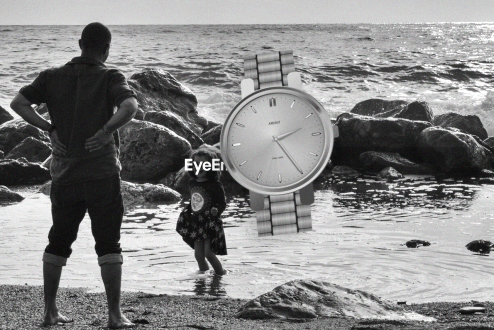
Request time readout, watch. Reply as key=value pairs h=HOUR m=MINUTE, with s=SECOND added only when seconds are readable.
h=2 m=25
